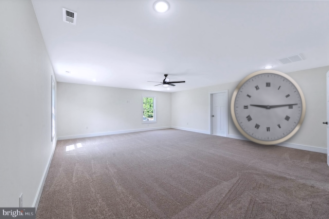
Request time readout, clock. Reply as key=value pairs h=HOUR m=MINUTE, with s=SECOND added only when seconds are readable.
h=9 m=14
